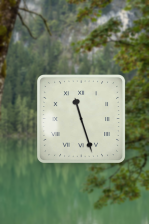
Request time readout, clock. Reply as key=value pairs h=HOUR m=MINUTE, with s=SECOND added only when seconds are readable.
h=11 m=27
